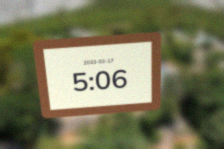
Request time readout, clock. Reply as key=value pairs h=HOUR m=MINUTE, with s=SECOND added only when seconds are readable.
h=5 m=6
